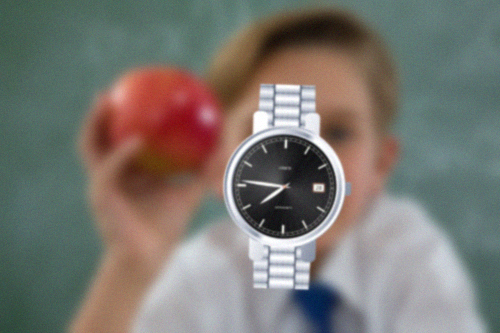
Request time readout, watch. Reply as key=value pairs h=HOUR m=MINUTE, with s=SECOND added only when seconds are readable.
h=7 m=46
